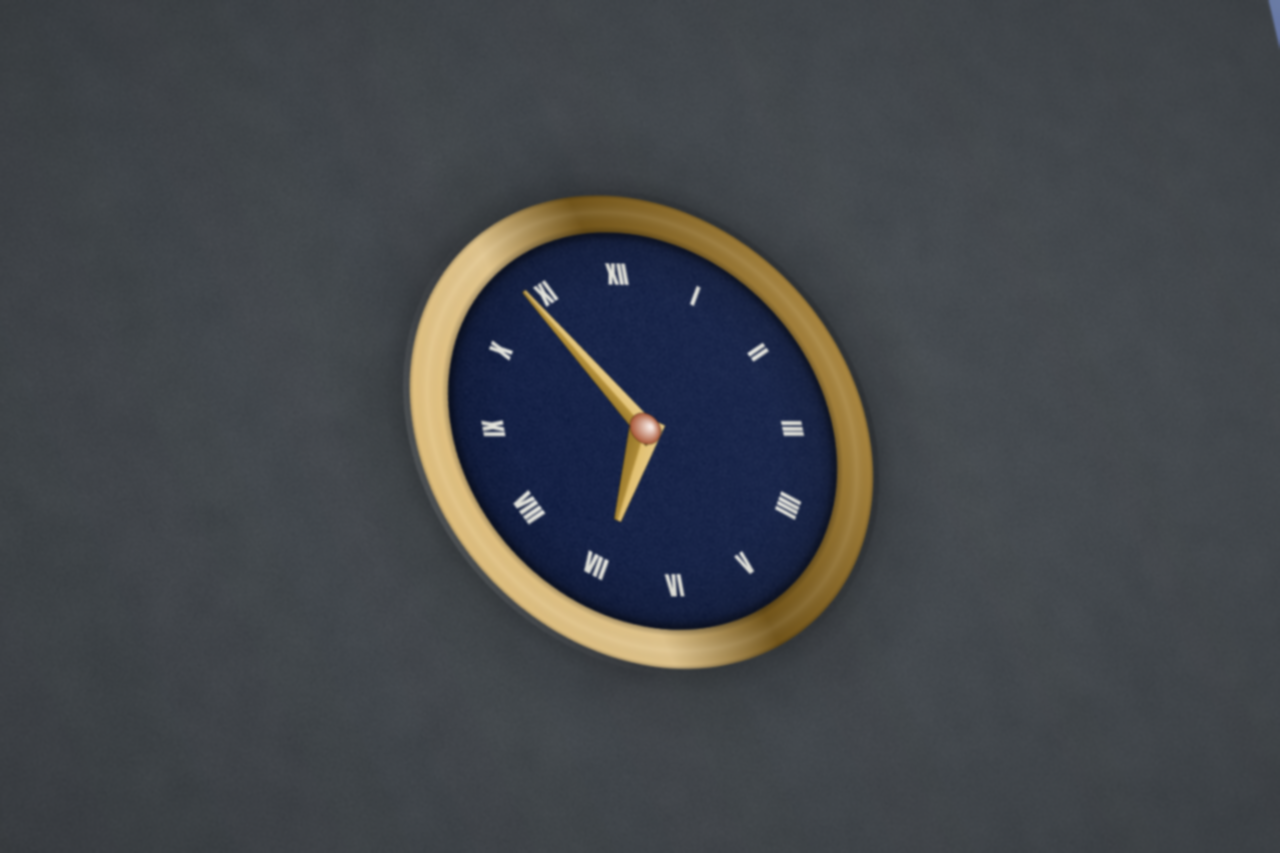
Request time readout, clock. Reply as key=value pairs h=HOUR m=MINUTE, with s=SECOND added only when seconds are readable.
h=6 m=54
